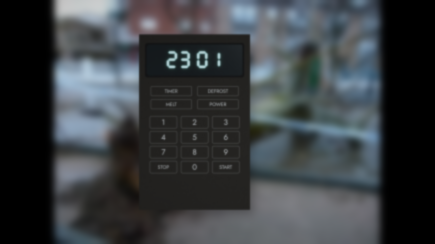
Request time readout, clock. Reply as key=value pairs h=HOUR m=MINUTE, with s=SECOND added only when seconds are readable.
h=23 m=1
